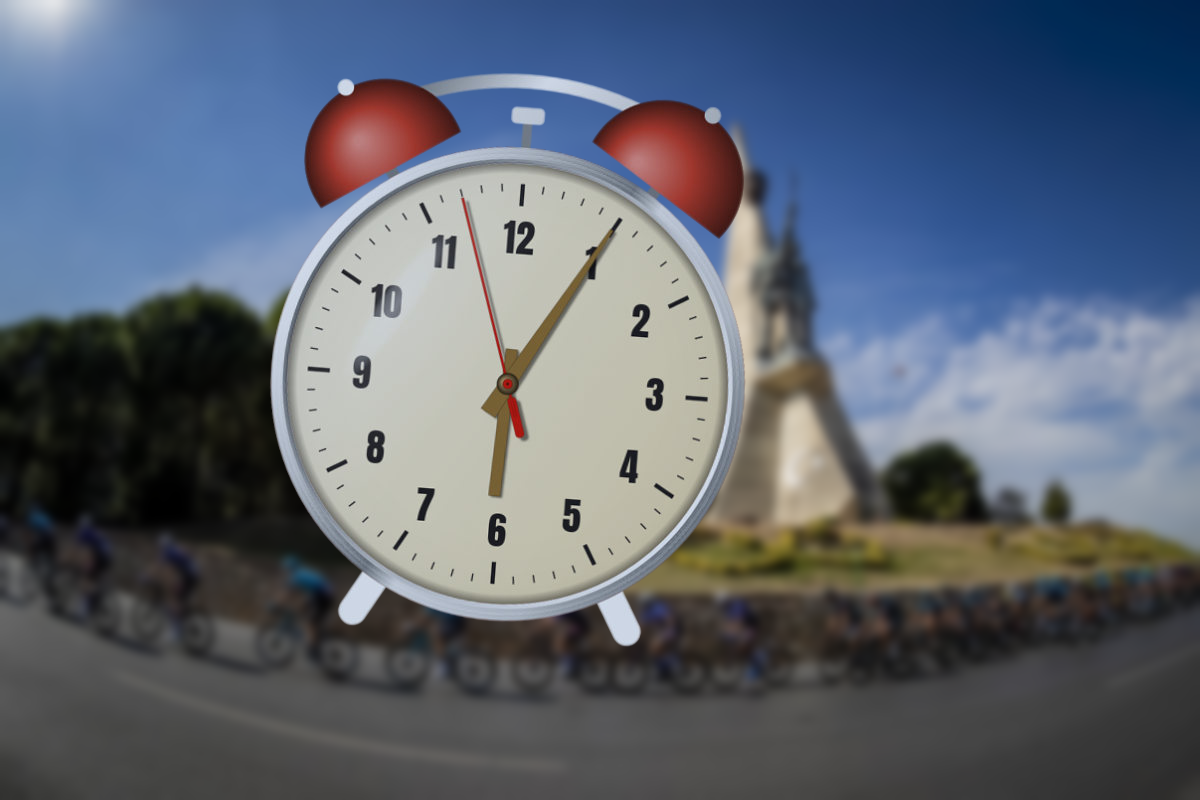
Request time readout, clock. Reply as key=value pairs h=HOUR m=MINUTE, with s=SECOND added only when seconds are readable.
h=6 m=4 s=57
